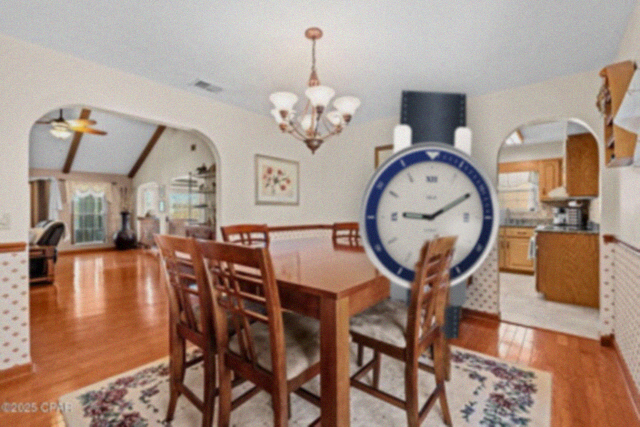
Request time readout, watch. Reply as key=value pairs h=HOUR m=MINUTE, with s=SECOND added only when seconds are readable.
h=9 m=10
